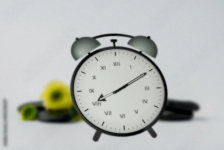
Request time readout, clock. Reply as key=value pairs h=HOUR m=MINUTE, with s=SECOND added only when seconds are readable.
h=8 m=10
